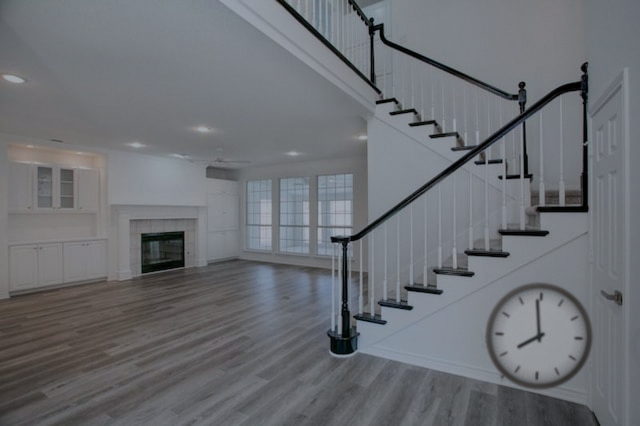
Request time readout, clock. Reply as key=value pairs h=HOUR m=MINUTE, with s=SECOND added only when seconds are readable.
h=7 m=59
